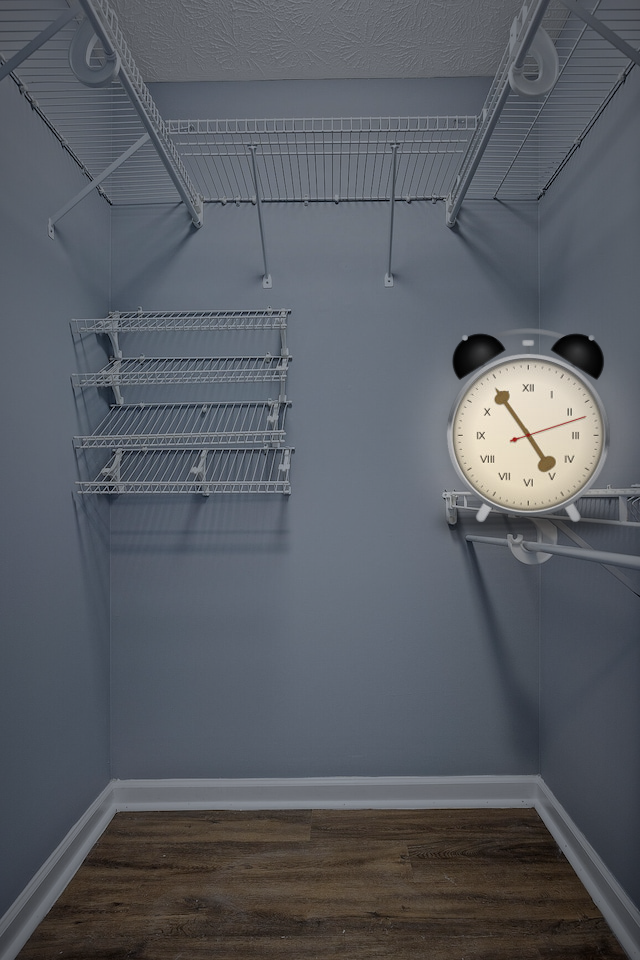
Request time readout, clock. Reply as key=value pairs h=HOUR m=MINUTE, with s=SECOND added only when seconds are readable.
h=4 m=54 s=12
